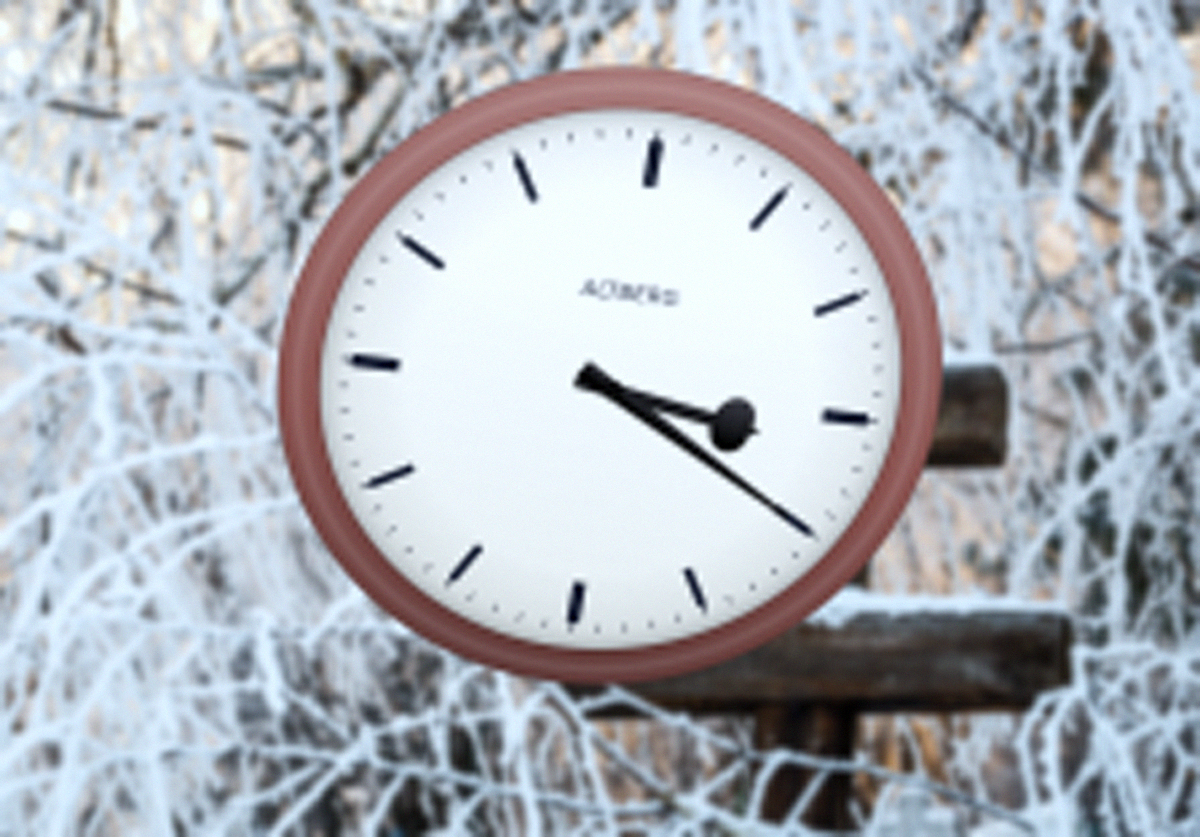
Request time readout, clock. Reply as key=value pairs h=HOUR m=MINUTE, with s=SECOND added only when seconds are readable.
h=3 m=20
